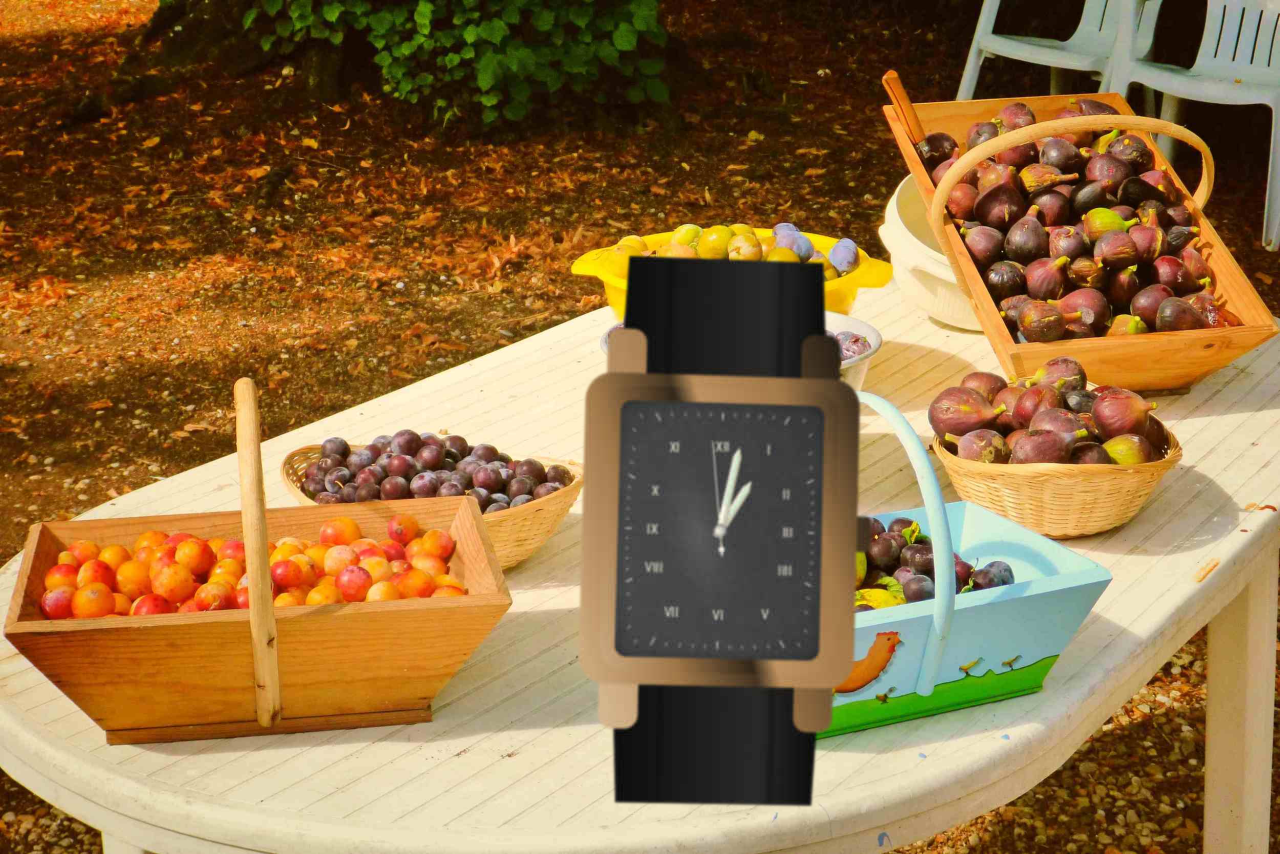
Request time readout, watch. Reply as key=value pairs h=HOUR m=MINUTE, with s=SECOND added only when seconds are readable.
h=1 m=1 s=59
